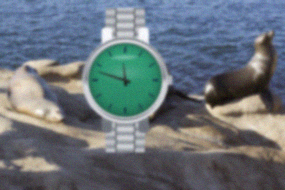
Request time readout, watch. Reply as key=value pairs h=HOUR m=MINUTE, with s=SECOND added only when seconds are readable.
h=11 m=48
